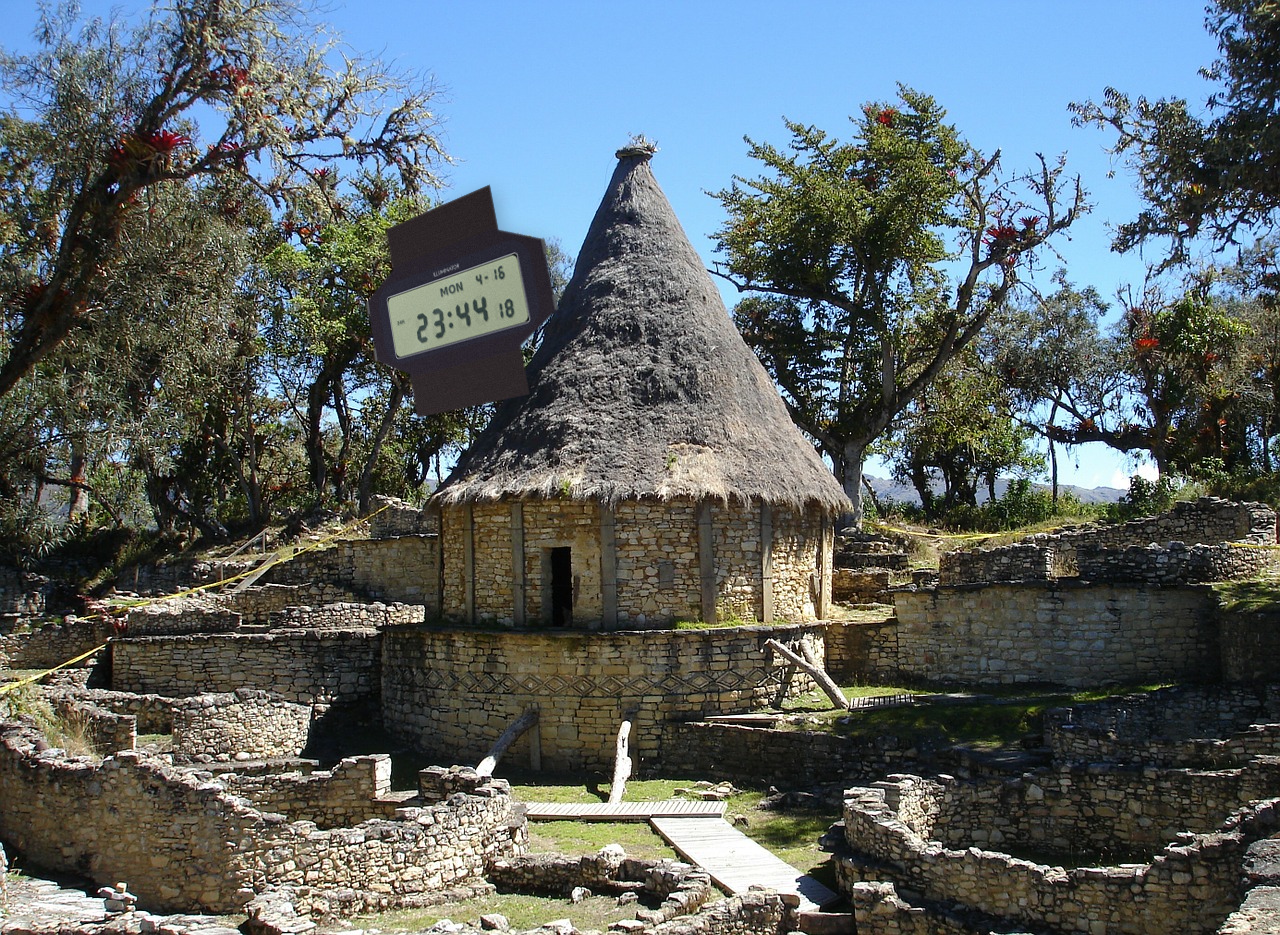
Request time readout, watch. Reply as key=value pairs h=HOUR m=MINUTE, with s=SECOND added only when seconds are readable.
h=23 m=44 s=18
